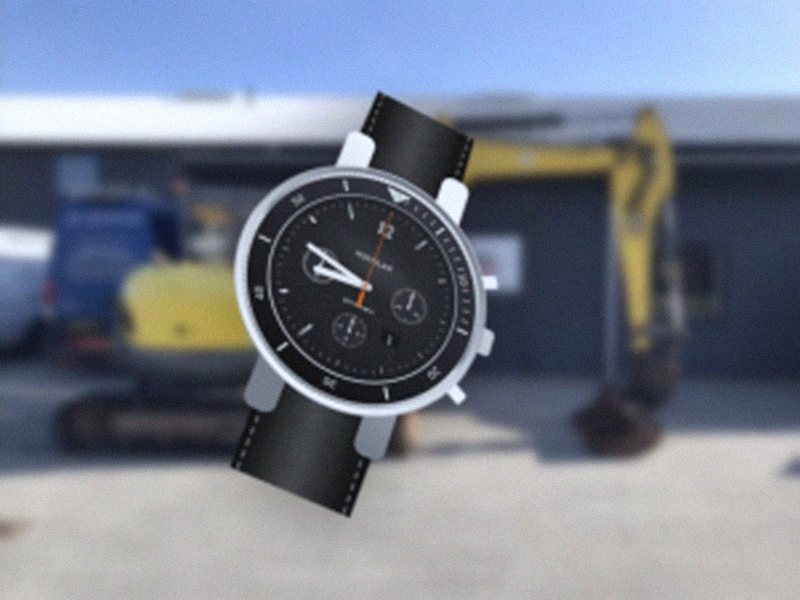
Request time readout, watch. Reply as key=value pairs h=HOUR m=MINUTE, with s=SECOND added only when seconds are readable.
h=8 m=47
